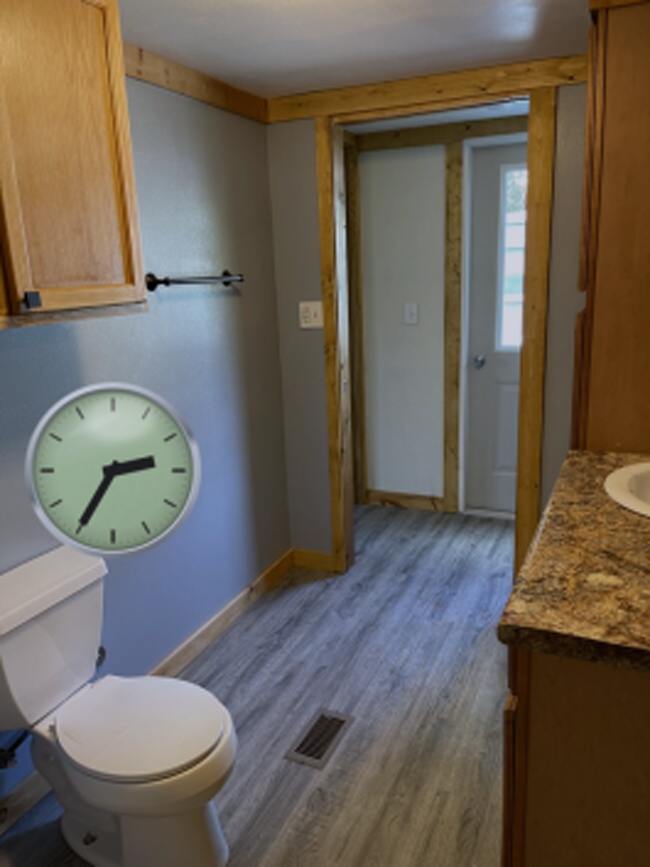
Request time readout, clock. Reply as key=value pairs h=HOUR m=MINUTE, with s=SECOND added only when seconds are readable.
h=2 m=35
